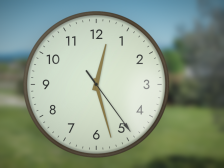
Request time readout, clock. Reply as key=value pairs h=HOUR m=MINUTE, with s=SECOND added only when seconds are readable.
h=12 m=27 s=24
